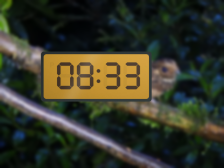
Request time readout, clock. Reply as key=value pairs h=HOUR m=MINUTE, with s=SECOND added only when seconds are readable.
h=8 m=33
